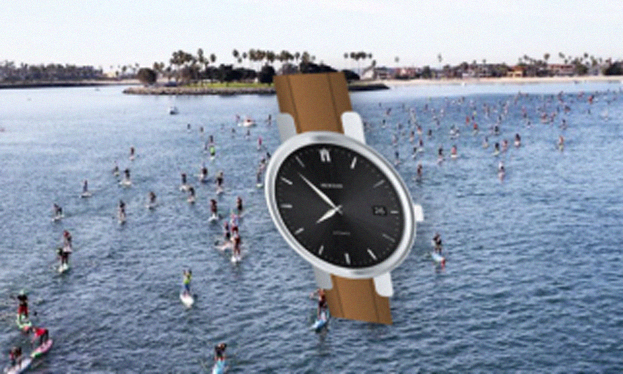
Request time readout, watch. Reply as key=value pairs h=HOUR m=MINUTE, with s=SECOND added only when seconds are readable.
h=7 m=53
